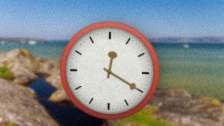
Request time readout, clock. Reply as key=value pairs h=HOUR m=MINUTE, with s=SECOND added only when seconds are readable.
h=12 m=20
